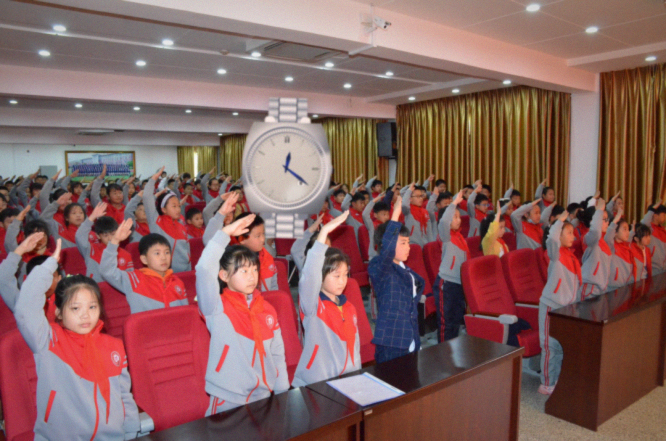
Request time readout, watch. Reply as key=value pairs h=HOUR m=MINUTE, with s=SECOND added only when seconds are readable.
h=12 m=21
